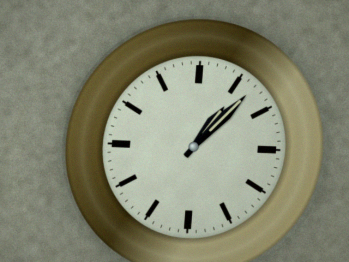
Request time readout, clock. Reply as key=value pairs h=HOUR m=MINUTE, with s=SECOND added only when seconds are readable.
h=1 m=7
